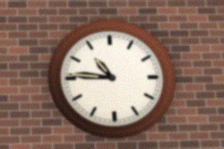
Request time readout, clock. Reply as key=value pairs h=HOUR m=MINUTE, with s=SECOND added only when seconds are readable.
h=10 m=46
